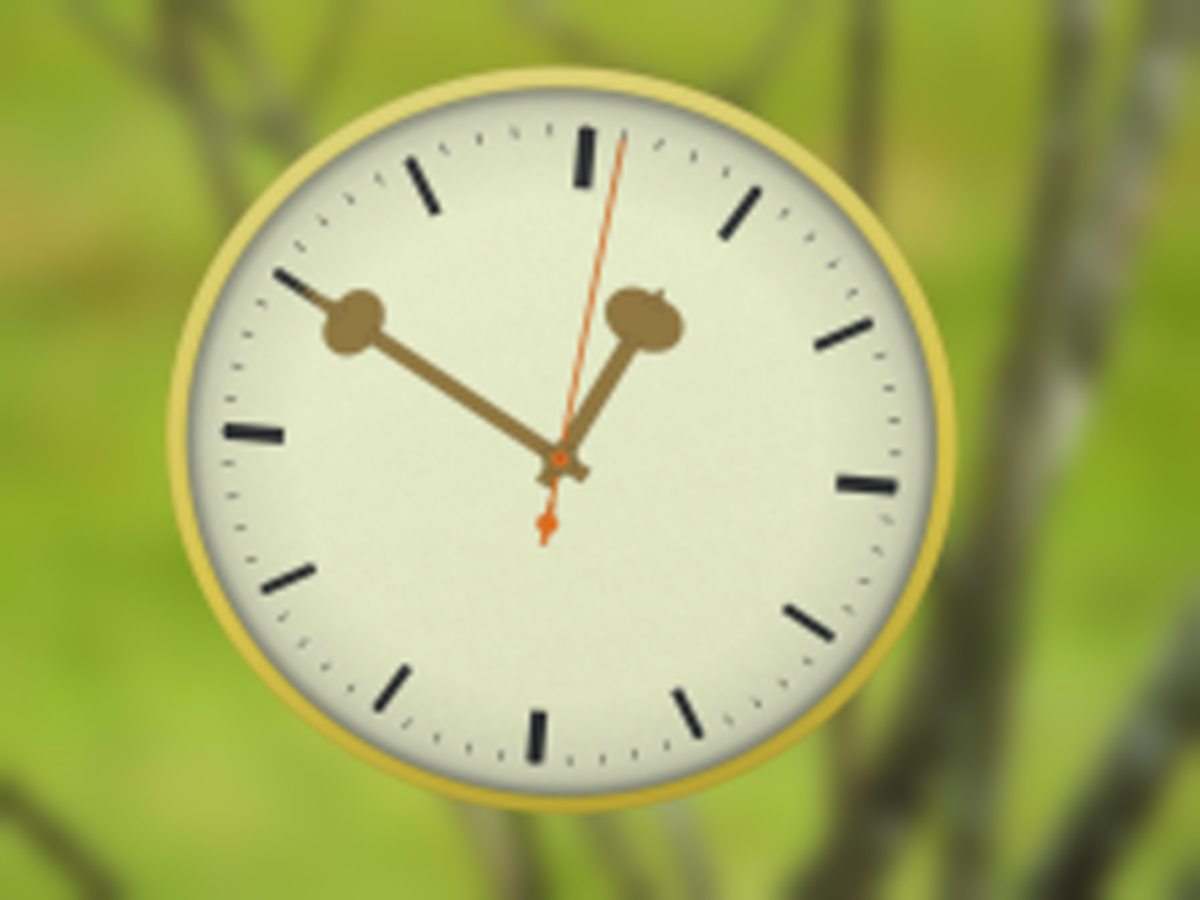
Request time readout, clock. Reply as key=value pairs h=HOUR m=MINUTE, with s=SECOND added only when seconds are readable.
h=12 m=50 s=1
